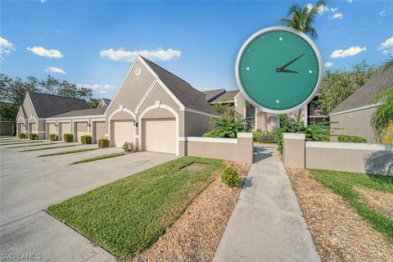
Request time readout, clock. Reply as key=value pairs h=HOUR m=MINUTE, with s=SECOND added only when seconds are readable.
h=3 m=9
